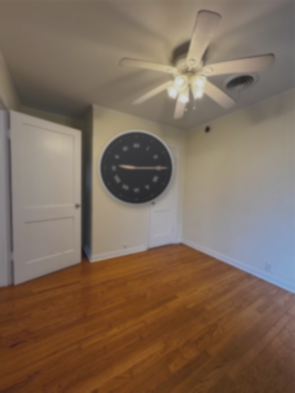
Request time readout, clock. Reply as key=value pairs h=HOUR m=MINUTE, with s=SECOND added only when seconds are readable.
h=9 m=15
